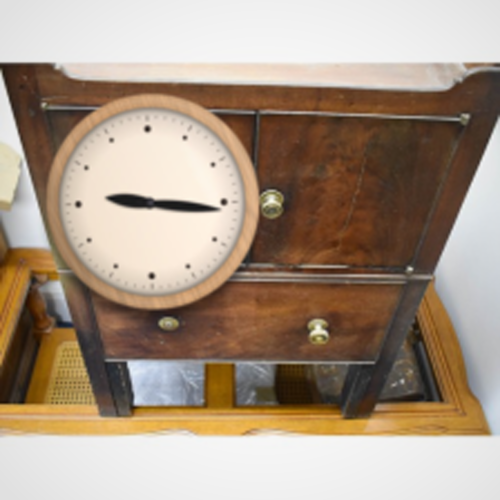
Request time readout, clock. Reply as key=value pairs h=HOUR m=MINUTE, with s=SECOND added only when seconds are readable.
h=9 m=16
